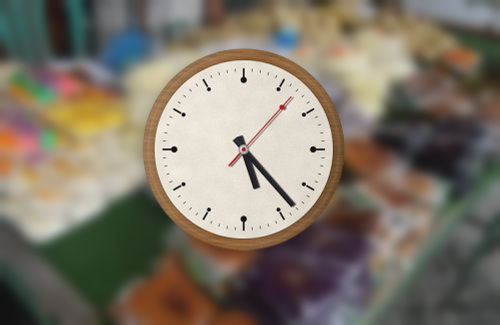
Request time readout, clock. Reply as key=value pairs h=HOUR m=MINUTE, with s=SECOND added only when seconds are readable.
h=5 m=23 s=7
